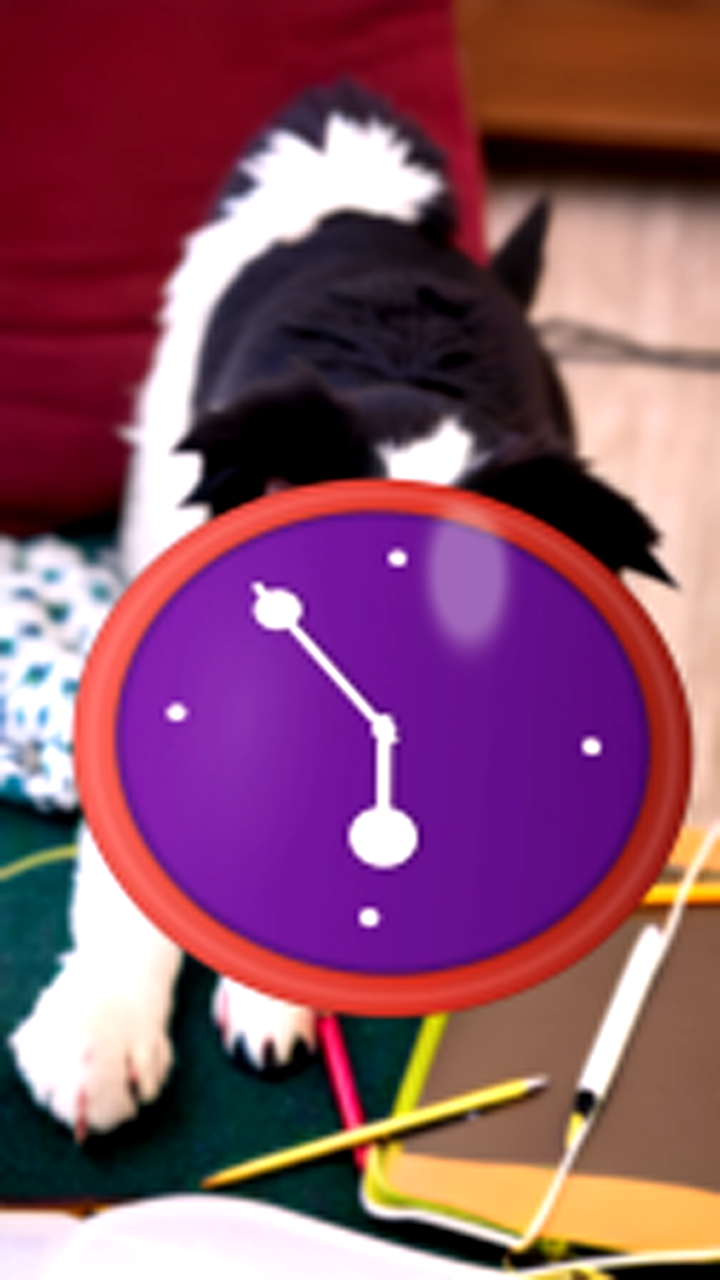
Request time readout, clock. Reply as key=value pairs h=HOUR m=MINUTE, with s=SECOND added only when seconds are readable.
h=5 m=53
